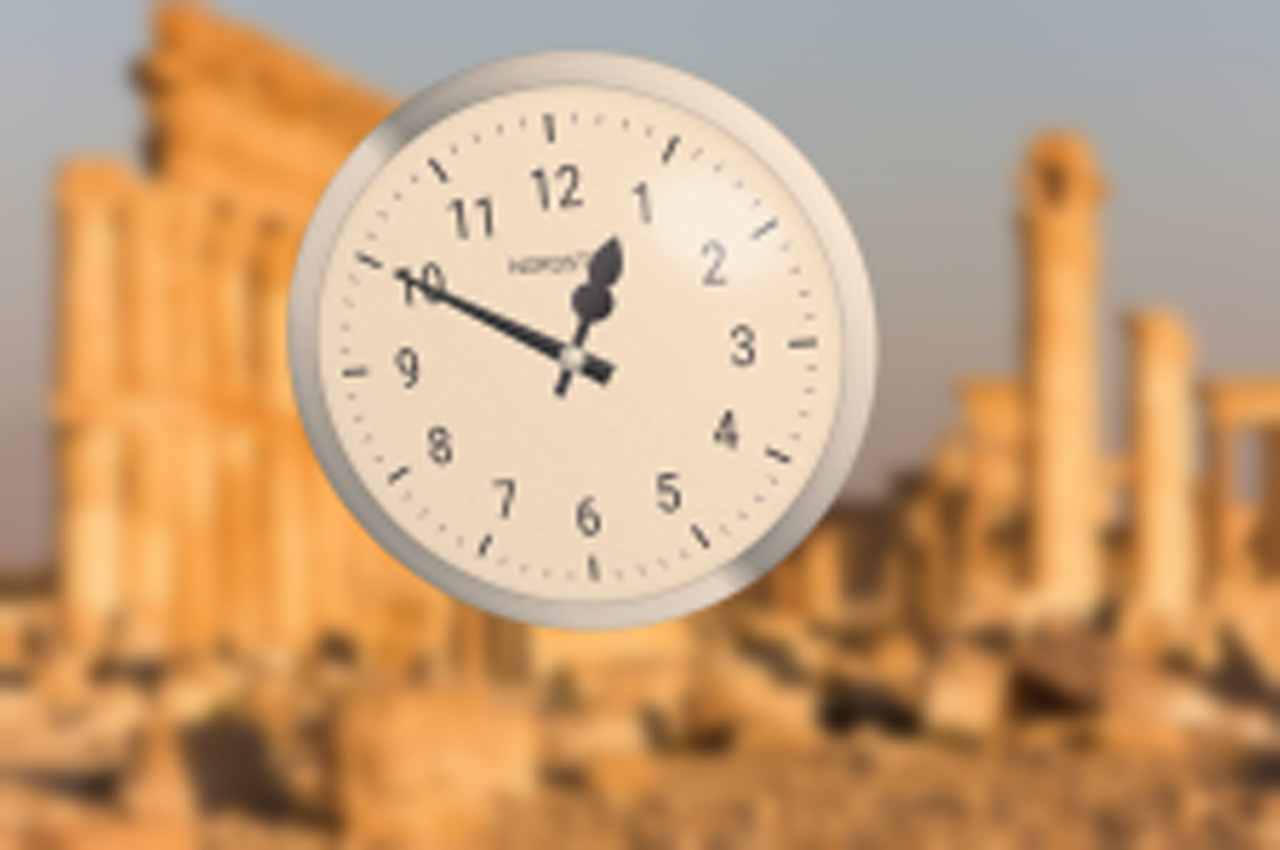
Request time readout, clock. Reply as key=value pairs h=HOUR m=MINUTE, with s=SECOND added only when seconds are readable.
h=12 m=50
